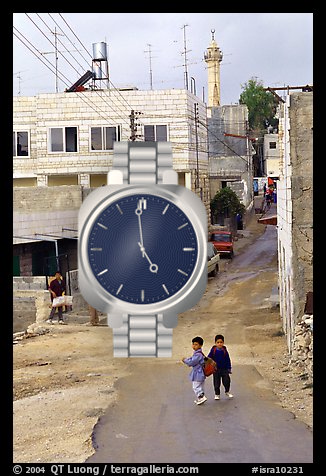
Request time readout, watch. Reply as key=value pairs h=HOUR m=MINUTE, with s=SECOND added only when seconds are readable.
h=4 m=59
